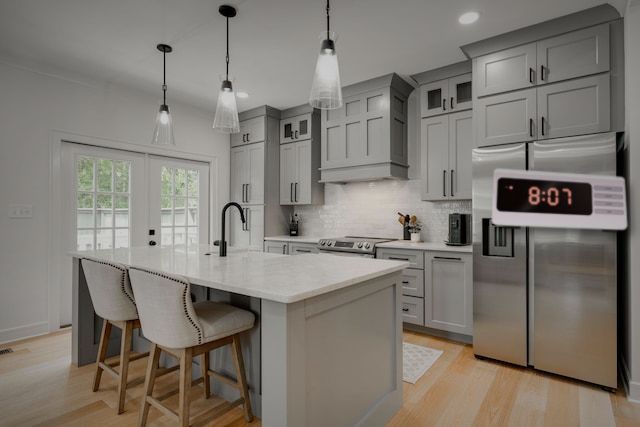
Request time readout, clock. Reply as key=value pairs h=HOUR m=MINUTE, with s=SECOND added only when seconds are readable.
h=8 m=7
